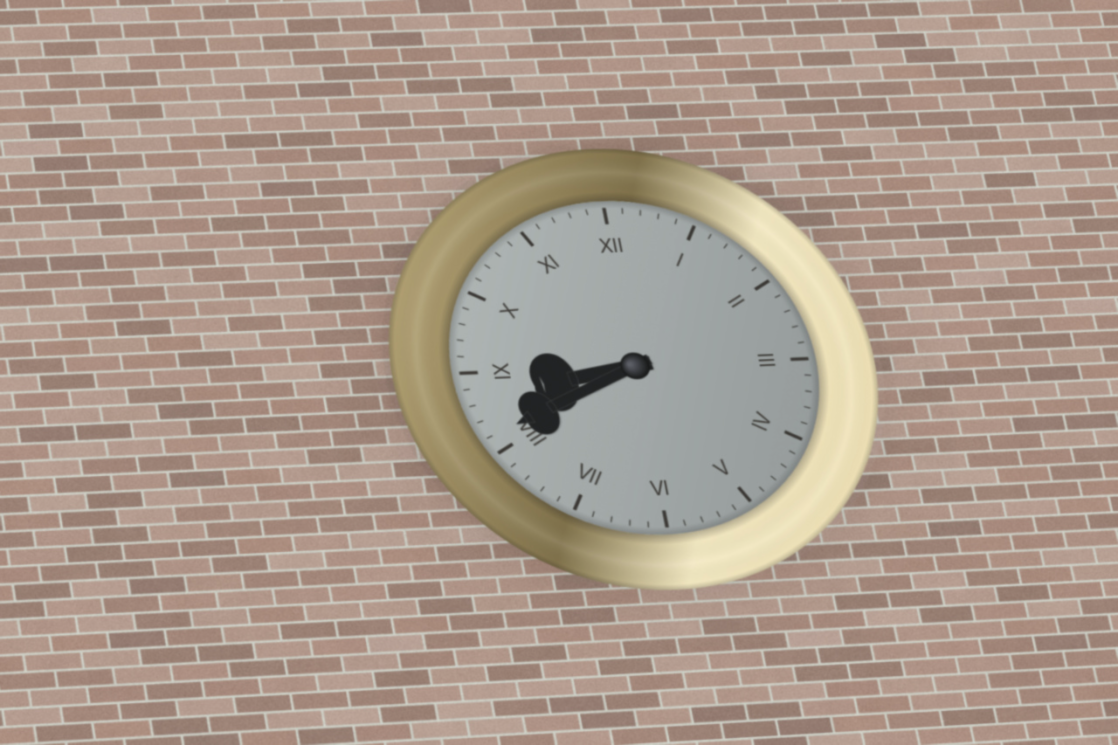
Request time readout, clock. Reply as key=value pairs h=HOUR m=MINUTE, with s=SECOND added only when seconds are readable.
h=8 m=41
